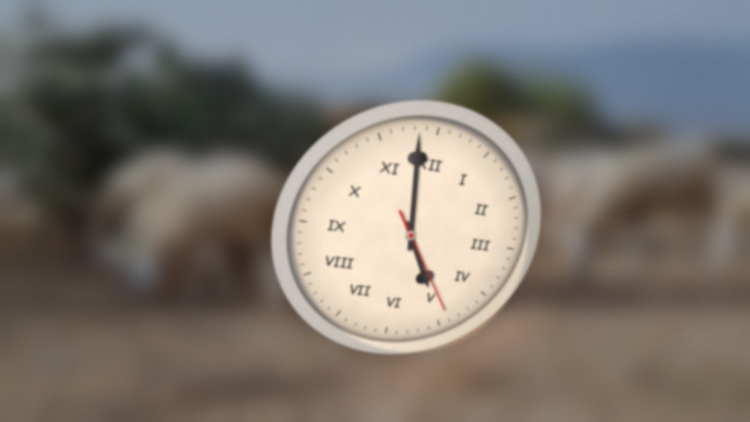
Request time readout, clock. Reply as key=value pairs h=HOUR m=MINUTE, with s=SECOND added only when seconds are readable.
h=4 m=58 s=24
